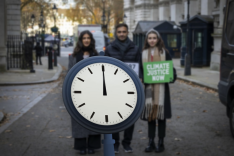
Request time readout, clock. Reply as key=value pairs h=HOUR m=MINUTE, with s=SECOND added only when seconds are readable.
h=12 m=0
